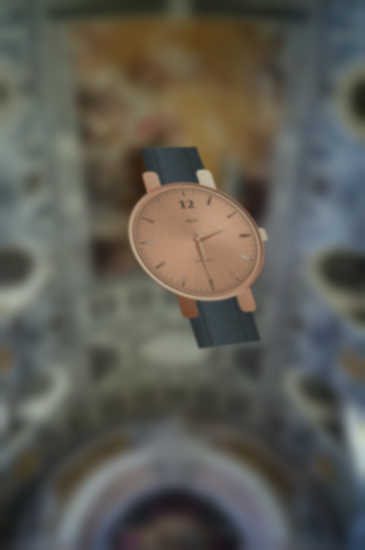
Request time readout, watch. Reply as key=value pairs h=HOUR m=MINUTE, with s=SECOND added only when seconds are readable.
h=2 m=30
